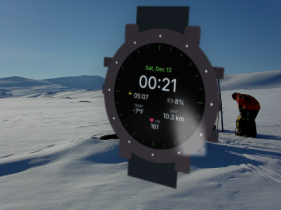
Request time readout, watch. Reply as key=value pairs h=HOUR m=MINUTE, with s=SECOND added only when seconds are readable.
h=0 m=21
